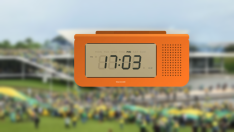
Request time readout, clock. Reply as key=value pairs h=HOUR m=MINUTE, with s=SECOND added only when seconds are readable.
h=17 m=3
